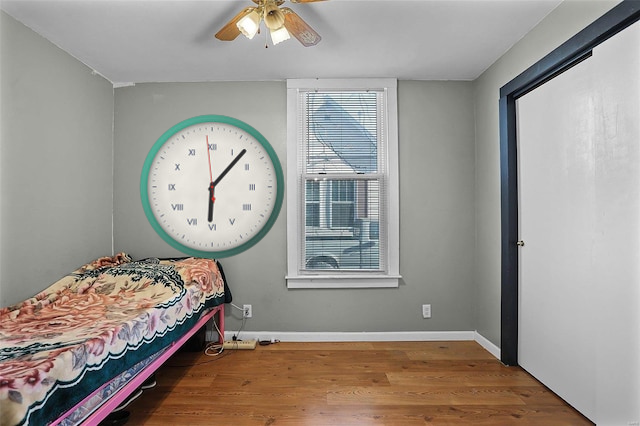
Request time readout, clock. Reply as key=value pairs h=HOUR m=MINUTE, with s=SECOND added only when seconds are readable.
h=6 m=6 s=59
